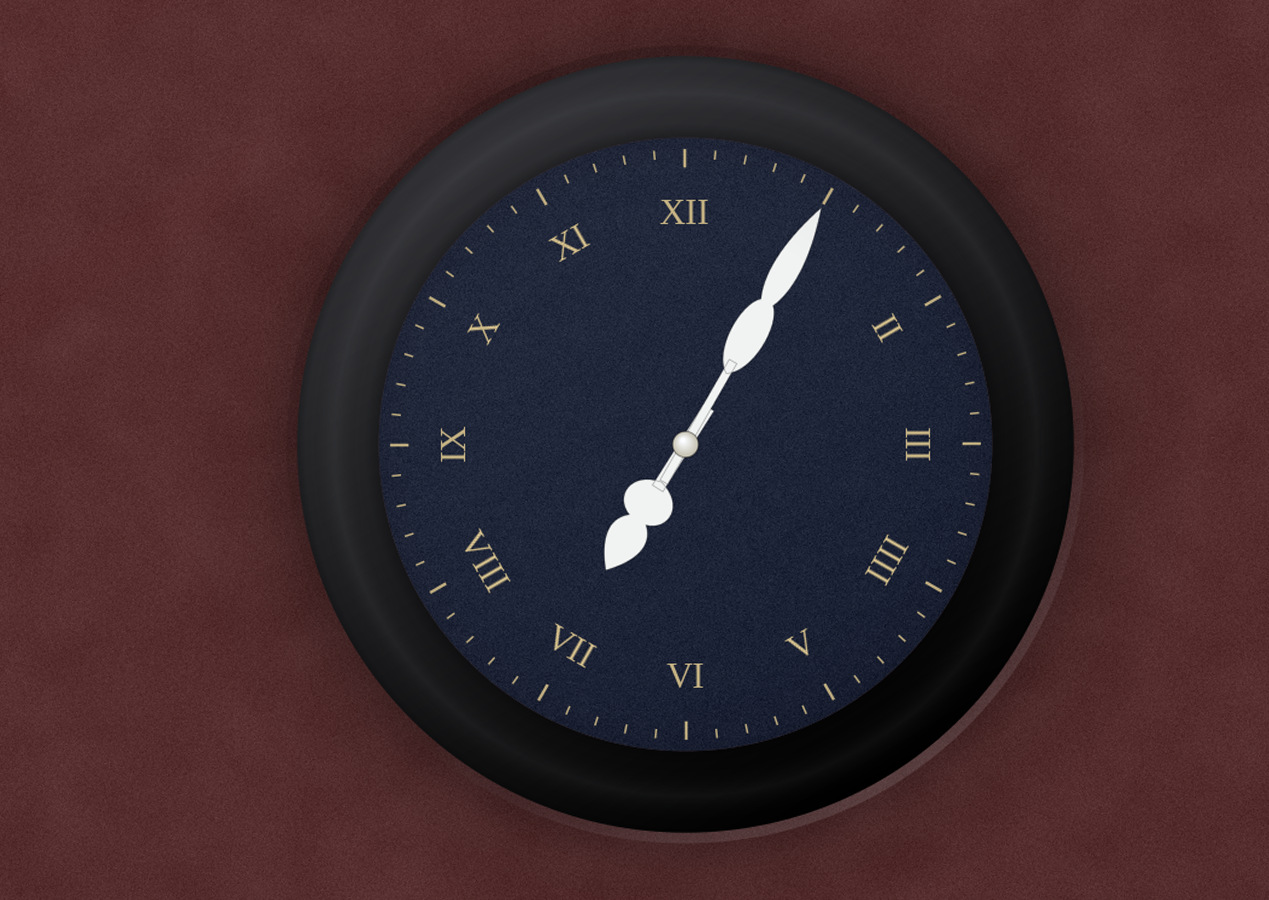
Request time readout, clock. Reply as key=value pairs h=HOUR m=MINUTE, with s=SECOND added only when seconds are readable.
h=7 m=5
